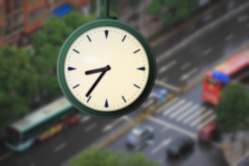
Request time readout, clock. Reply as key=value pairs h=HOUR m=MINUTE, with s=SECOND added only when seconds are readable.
h=8 m=36
